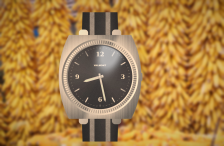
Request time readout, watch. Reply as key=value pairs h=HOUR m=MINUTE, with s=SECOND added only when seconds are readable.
h=8 m=28
